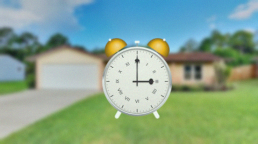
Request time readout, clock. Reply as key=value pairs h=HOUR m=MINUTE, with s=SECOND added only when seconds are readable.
h=3 m=0
